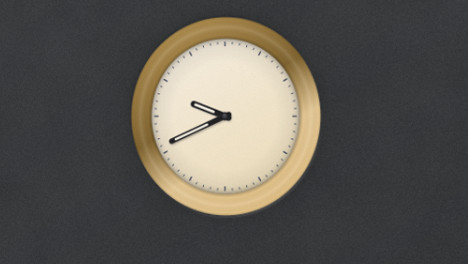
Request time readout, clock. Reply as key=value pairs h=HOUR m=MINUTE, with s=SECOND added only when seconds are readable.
h=9 m=41
